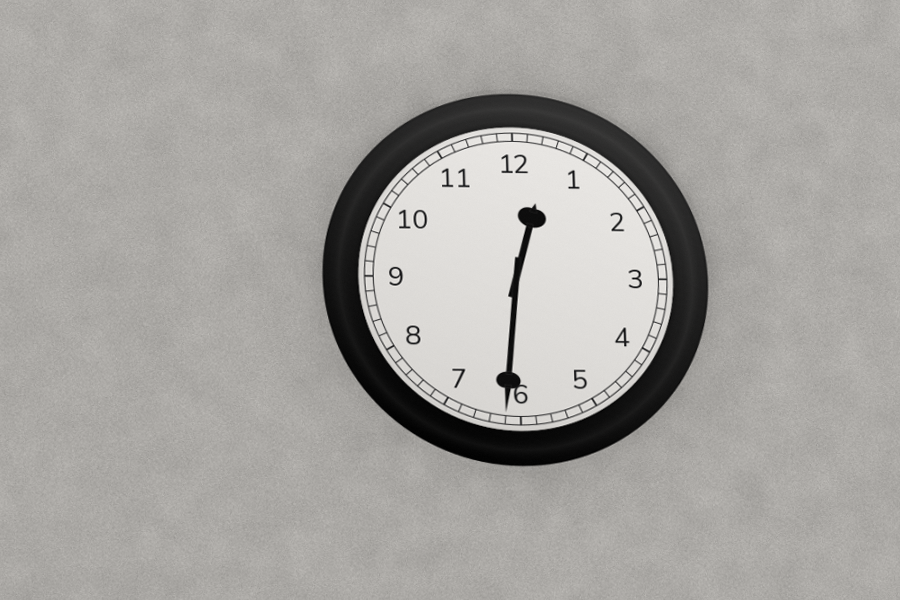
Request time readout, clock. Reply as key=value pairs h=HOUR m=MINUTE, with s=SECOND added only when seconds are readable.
h=12 m=31
